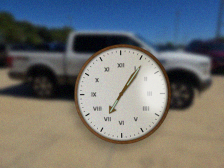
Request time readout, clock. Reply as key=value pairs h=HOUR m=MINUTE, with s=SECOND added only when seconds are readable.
h=7 m=6
